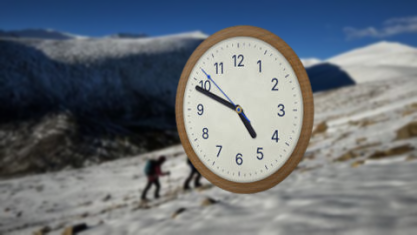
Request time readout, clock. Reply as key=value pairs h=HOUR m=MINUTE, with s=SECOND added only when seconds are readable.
h=4 m=48 s=52
